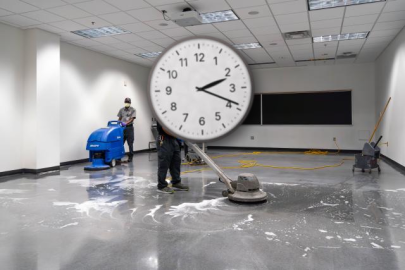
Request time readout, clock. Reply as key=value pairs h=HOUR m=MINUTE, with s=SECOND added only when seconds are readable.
h=2 m=19
